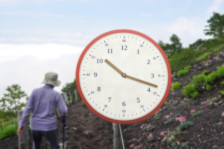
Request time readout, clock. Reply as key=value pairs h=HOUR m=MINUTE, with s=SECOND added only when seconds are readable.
h=10 m=18
